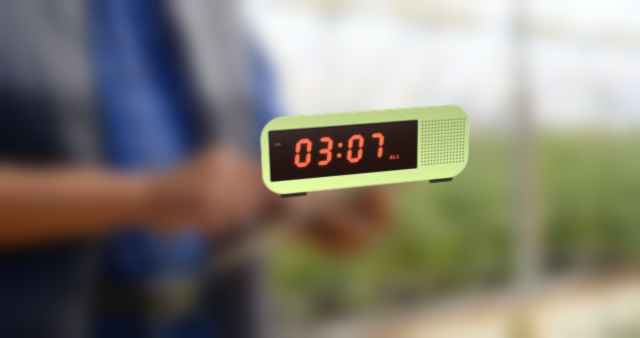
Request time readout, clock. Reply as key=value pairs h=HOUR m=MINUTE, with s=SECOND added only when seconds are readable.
h=3 m=7
